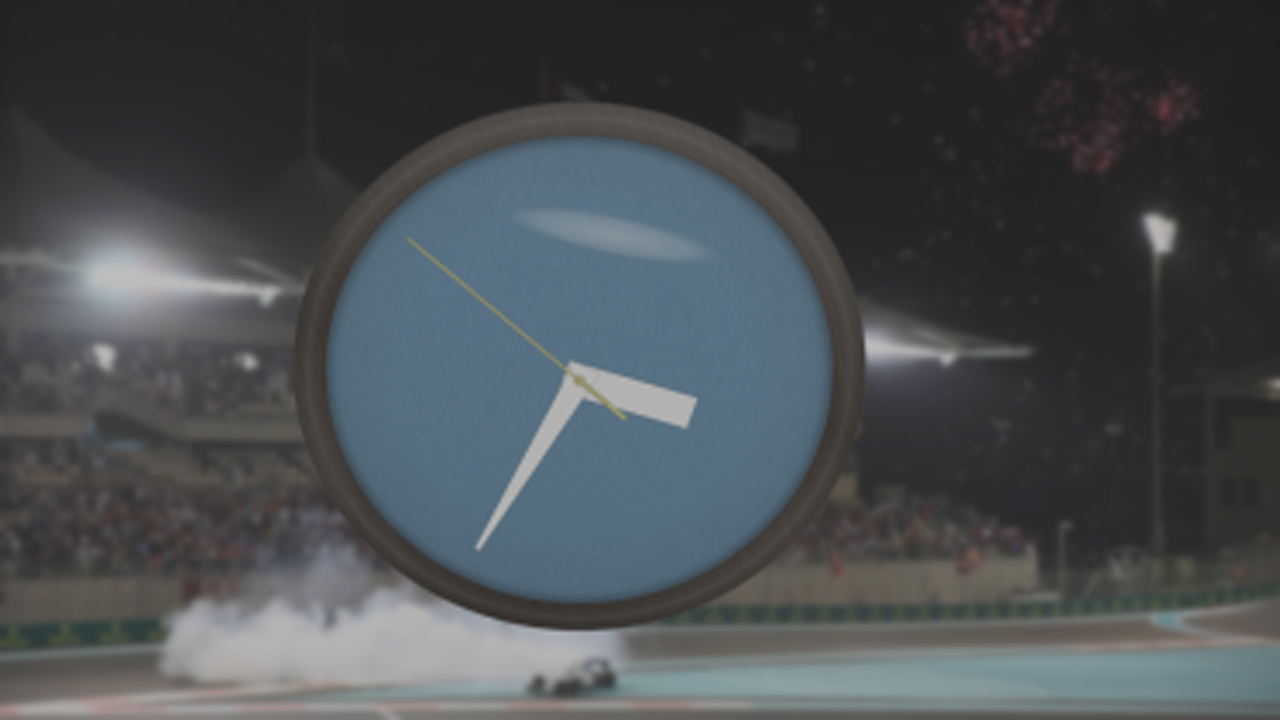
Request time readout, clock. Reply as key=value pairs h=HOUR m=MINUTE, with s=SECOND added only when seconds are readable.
h=3 m=34 s=52
